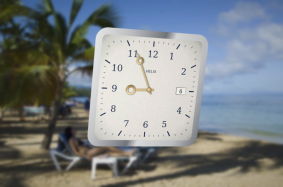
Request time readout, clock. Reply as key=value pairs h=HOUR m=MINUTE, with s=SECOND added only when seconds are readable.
h=8 m=56
